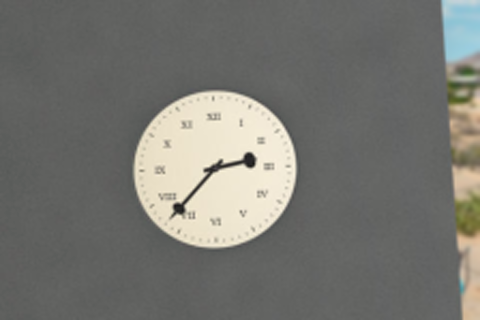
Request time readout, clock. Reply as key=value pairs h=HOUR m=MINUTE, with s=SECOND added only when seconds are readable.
h=2 m=37
